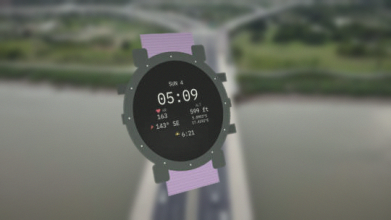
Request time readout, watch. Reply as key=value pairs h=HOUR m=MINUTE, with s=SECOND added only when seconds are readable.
h=5 m=9
